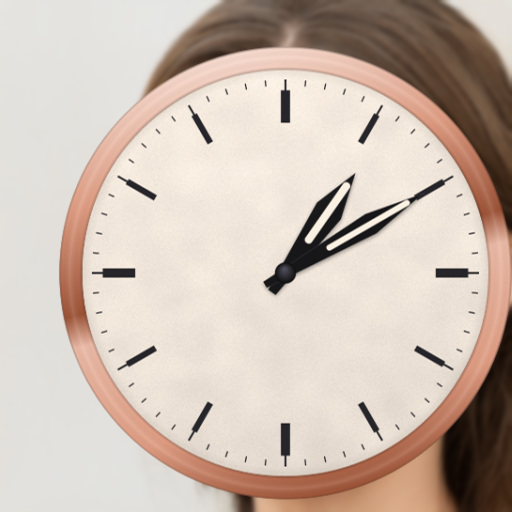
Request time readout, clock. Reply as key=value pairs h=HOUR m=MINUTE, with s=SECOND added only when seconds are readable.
h=1 m=10
